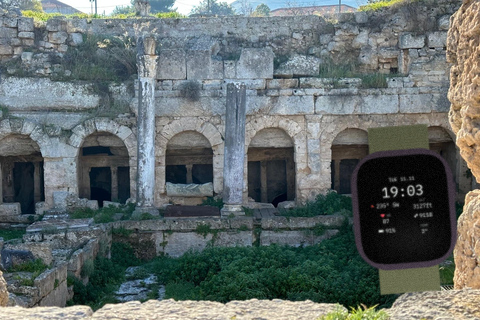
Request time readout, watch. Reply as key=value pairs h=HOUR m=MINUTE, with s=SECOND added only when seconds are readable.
h=19 m=3
